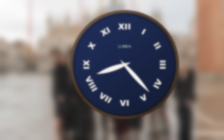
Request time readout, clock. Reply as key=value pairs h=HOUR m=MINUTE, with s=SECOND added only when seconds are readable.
h=8 m=23
